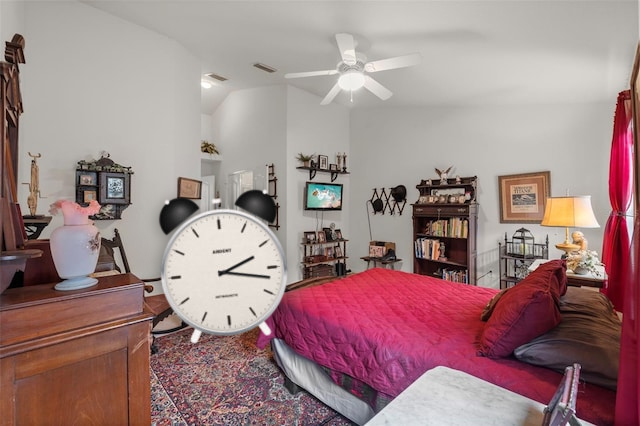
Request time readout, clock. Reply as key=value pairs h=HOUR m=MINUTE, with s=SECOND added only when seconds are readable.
h=2 m=17
